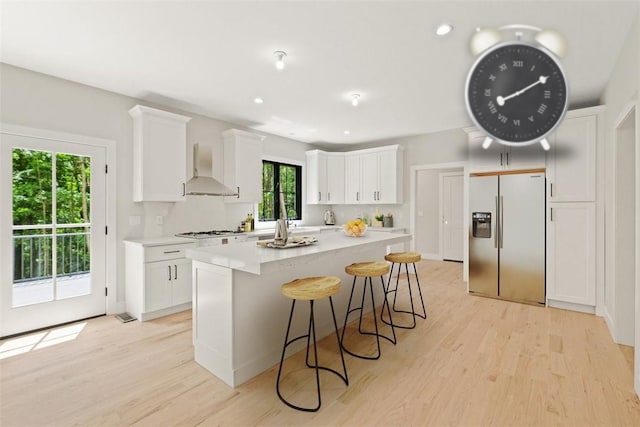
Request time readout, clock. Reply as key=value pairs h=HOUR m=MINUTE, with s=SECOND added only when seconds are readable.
h=8 m=10
